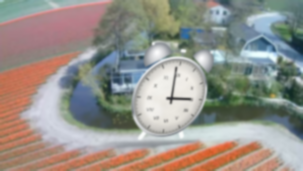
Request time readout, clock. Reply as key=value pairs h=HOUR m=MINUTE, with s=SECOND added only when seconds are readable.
h=2 m=59
